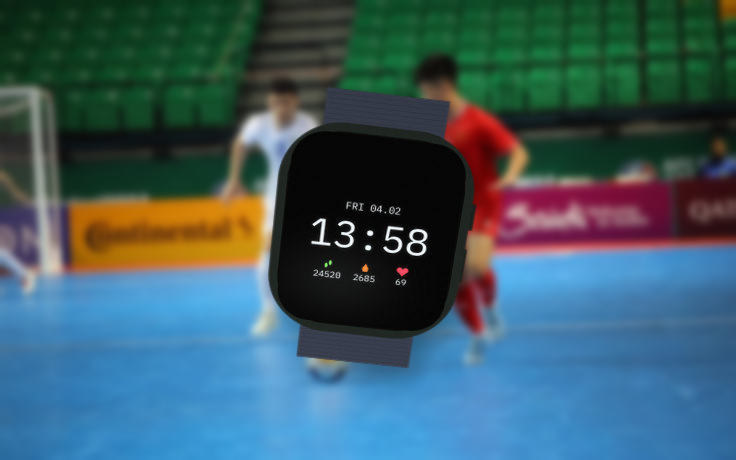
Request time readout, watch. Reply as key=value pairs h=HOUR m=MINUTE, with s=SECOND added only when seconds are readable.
h=13 m=58
